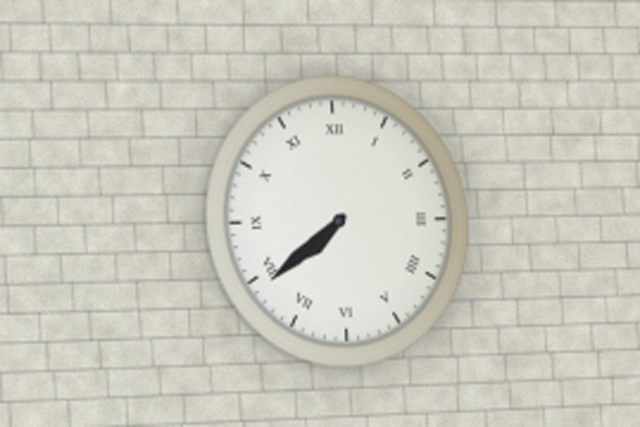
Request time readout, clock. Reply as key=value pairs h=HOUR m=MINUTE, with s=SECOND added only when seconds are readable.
h=7 m=39
